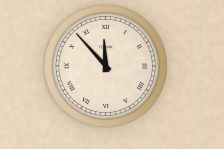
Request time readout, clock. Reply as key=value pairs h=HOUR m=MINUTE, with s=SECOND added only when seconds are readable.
h=11 m=53
